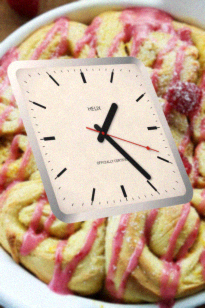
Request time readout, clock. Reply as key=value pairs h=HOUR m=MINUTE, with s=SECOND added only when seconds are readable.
h=1 m=24 s=19
